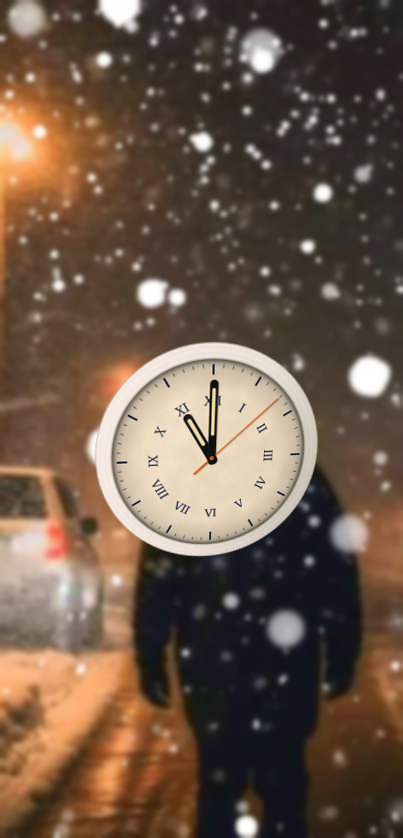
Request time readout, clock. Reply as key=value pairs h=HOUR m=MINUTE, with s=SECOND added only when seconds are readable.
h=11 m=0 s=8
